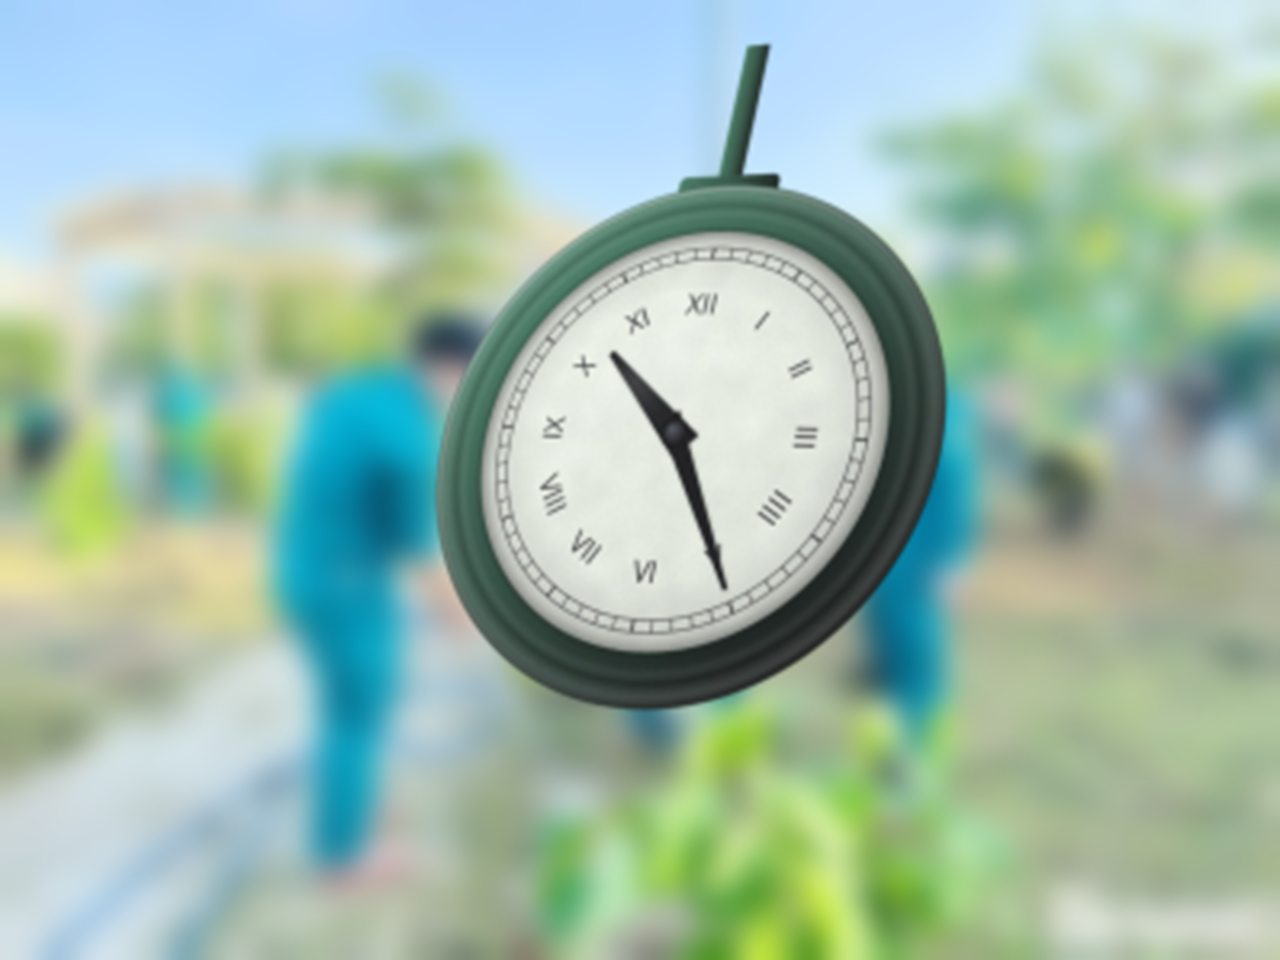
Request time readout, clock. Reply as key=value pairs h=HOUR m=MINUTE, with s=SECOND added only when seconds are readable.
h=10 m=25
